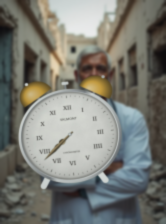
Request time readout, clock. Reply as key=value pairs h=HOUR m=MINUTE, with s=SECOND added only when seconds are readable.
h=7 m=38
